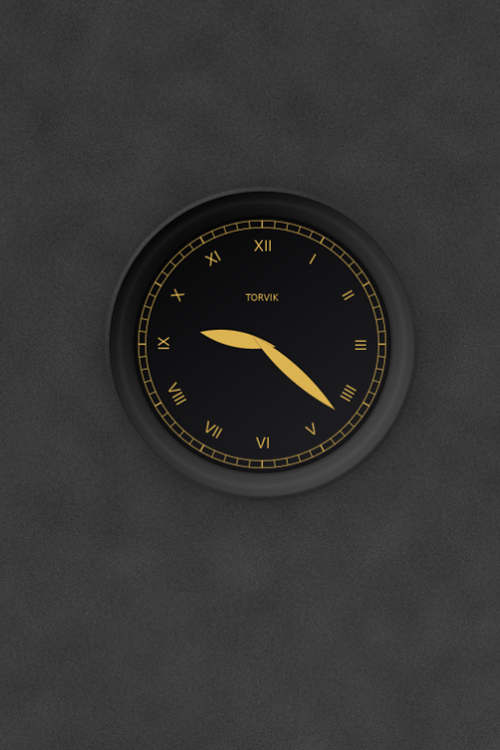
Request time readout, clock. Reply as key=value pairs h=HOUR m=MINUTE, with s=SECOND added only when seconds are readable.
h=9 m=22
